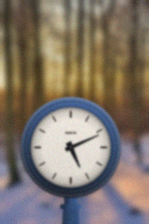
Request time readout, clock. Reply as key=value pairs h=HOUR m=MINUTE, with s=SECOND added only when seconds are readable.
h=5 m=11
